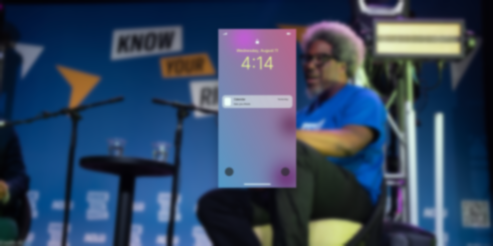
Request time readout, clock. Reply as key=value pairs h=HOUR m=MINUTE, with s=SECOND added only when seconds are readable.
h=4 m=14
